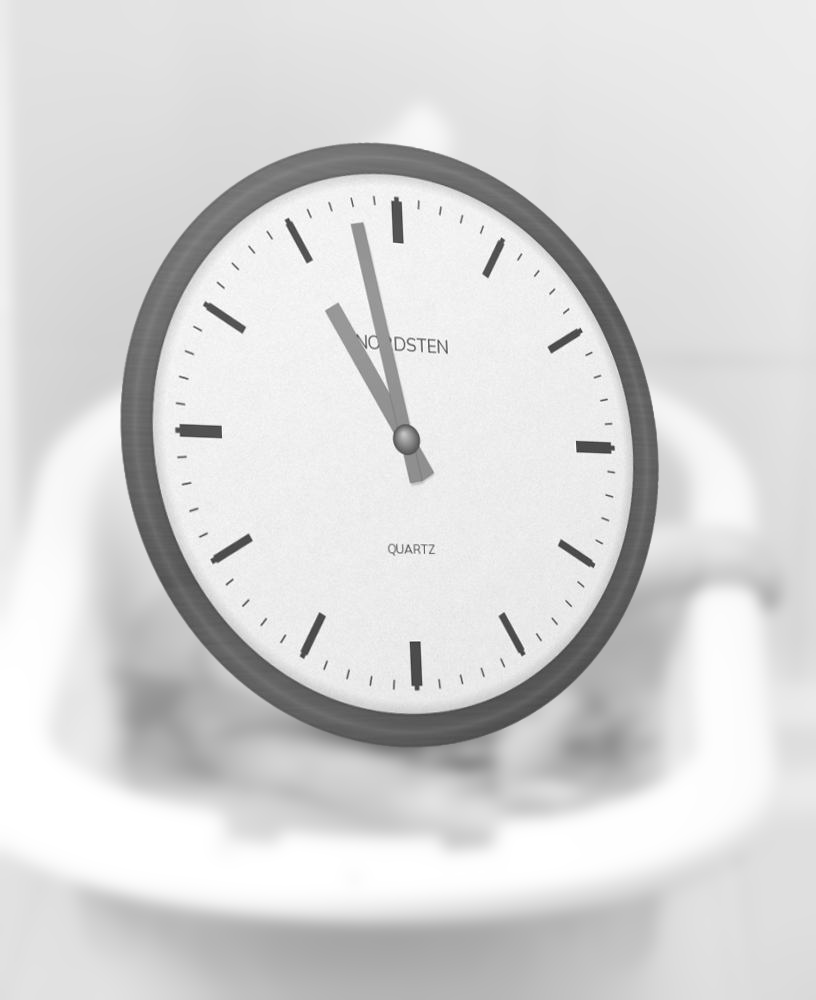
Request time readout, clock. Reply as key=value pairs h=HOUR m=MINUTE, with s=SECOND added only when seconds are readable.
h=10 m=58
